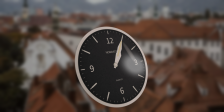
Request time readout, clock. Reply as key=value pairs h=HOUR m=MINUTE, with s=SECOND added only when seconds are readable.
h=1 m=5
